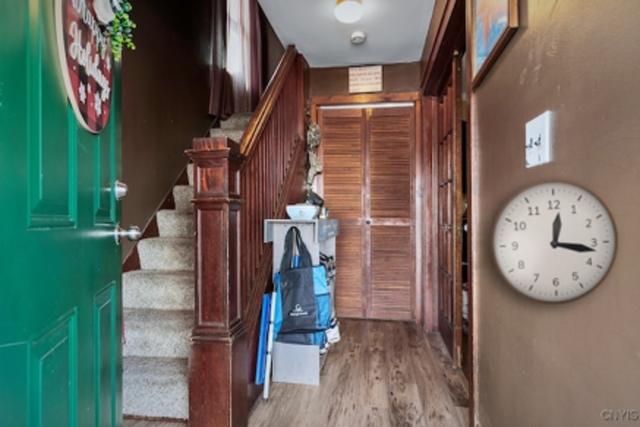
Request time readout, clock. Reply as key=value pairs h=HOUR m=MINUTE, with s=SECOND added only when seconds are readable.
h=12 m=17
